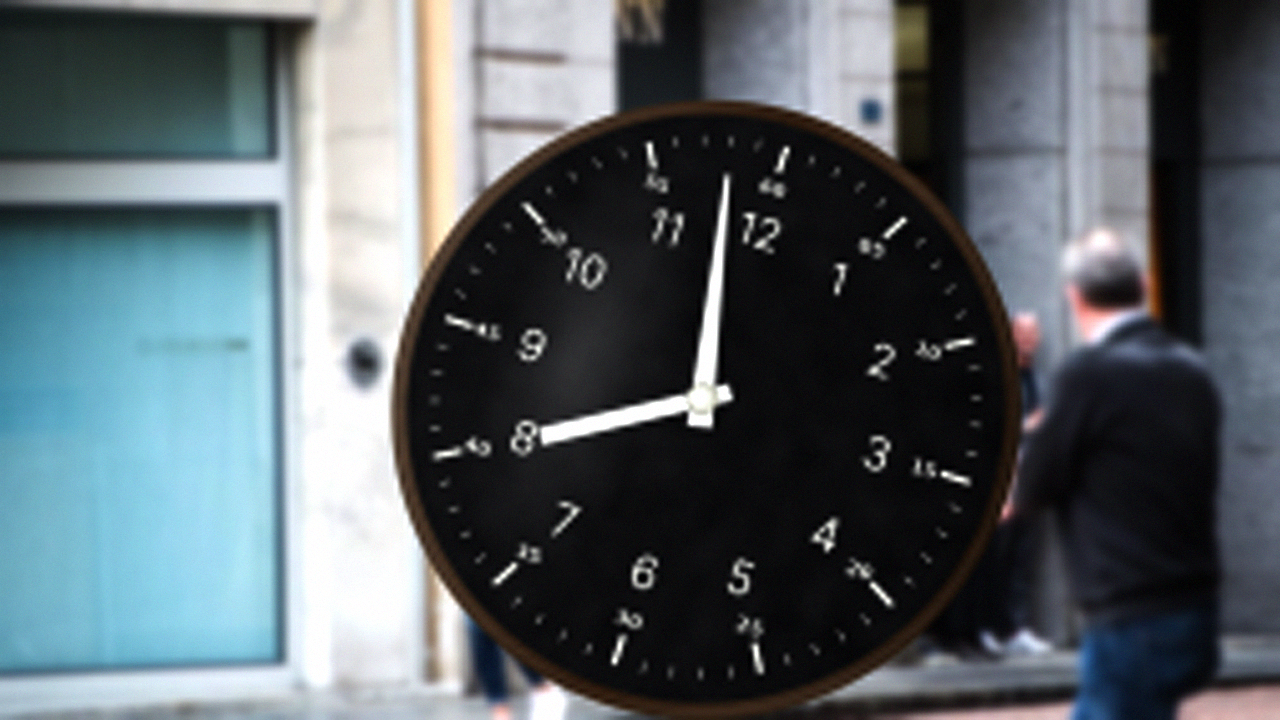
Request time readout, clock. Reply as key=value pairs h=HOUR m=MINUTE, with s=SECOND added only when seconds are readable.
h=7 m=58
